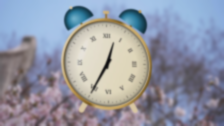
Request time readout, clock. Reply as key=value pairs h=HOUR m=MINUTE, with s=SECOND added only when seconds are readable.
h=12 m=35
